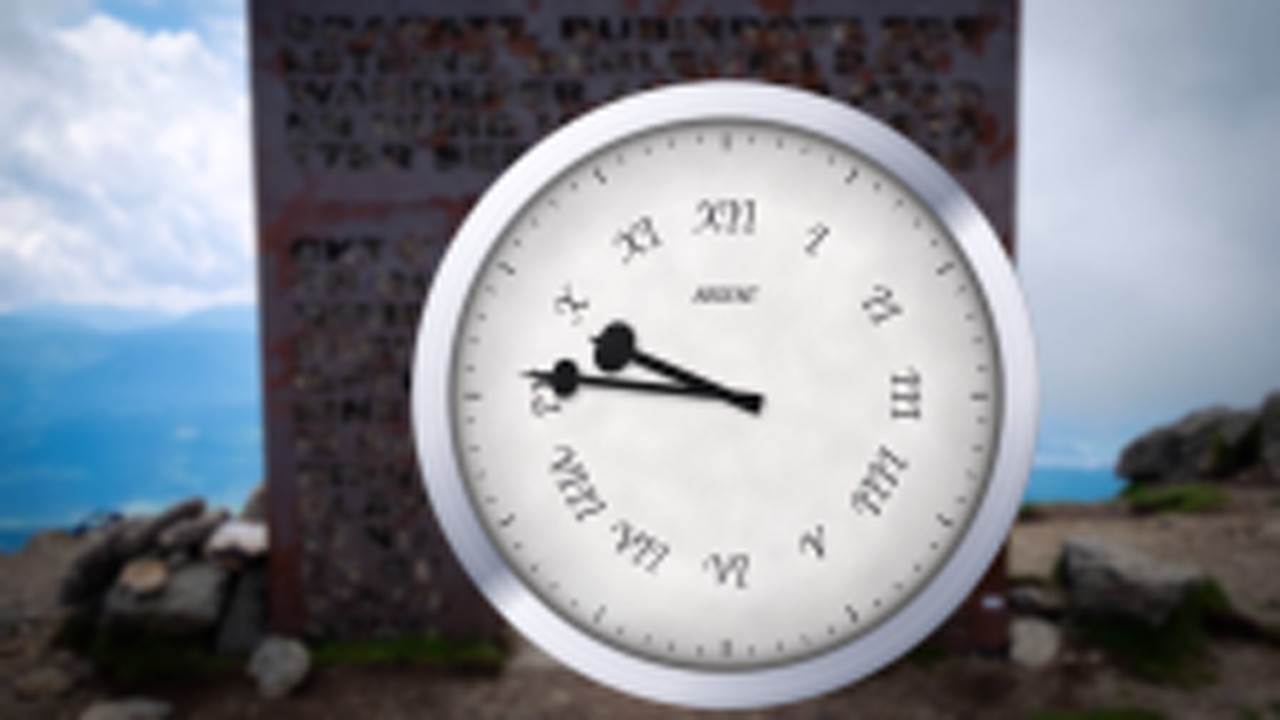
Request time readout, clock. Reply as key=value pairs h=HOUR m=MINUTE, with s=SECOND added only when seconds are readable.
h=9 m=46
